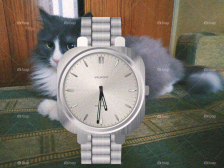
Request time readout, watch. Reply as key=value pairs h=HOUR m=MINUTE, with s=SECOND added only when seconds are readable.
h=5 m=31
